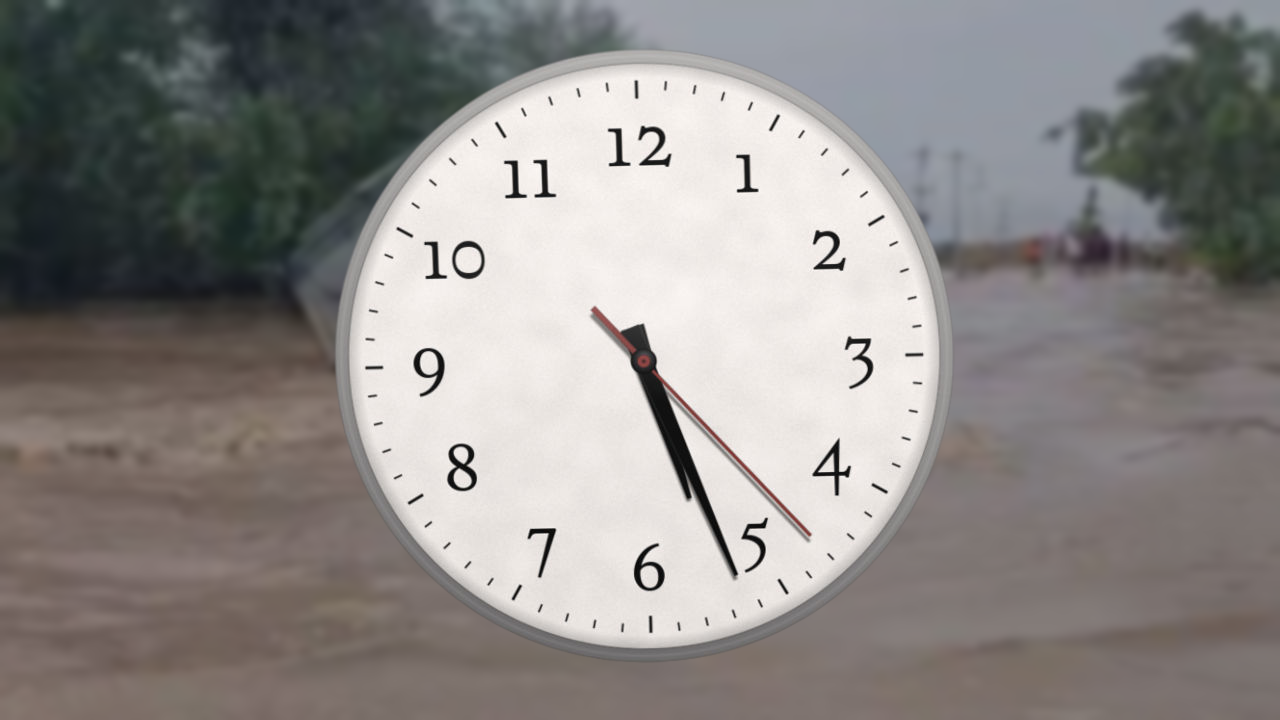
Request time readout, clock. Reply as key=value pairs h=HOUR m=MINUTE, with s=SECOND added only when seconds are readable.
h=5 m=26 s=23
